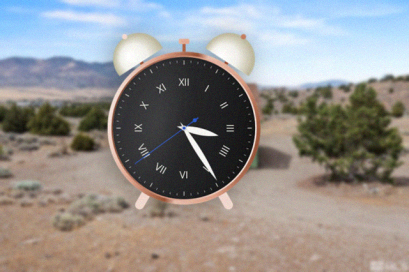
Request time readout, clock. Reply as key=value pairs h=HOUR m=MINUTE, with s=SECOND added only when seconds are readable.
h=3 m=24 s=39
